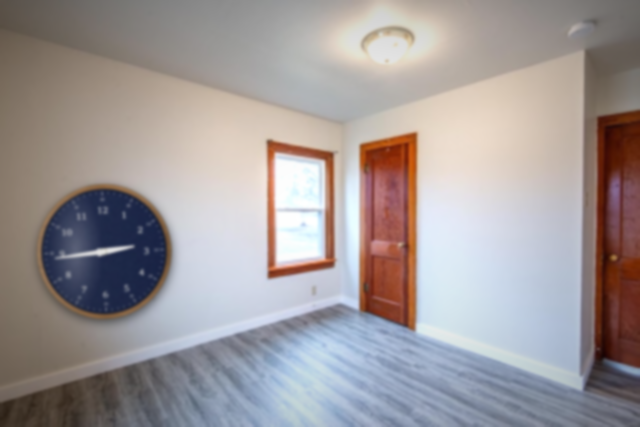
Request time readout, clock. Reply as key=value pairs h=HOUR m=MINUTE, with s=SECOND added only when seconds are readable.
h=2 m=44
